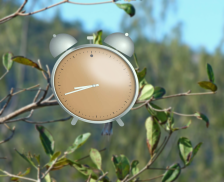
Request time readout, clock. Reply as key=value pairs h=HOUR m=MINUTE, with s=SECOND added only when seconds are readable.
h=8 m=42
